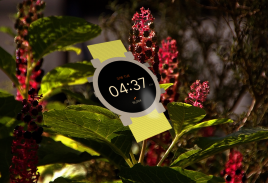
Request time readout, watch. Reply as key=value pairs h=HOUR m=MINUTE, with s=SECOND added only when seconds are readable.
h=4 m=37
